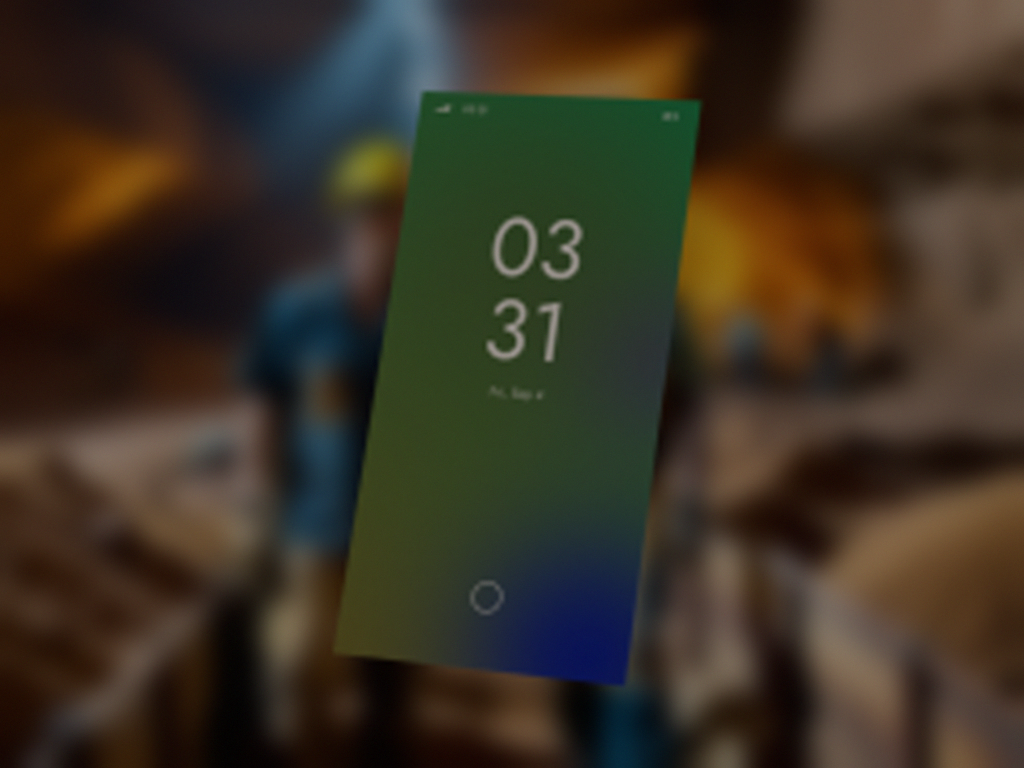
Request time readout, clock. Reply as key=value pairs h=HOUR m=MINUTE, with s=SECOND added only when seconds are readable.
h=3 m=31
